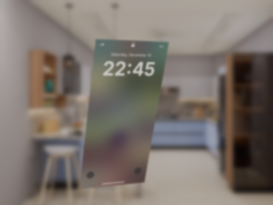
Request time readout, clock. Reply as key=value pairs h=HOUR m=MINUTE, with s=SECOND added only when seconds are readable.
h=22 m=45
